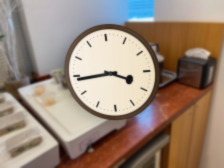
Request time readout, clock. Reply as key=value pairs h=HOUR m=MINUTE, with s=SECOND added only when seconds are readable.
h=3 m=44
